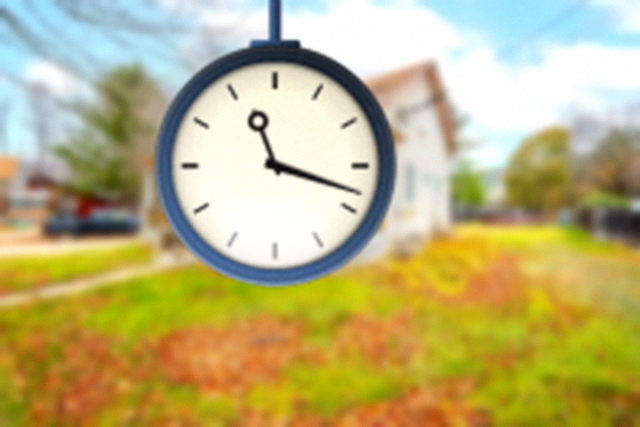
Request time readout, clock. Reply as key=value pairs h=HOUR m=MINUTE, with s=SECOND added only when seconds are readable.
h=11 m=18
